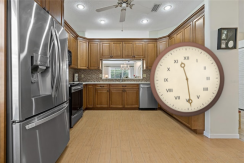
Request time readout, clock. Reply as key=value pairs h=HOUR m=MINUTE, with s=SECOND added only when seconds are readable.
h=11 m=29
